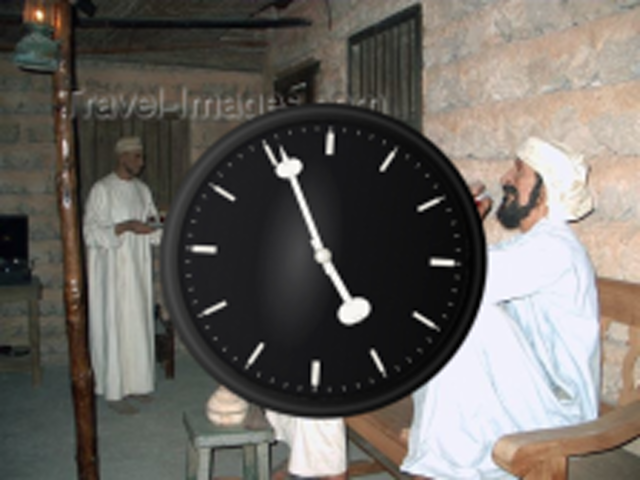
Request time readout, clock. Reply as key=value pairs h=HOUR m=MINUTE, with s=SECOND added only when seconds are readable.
h=4 m=56
